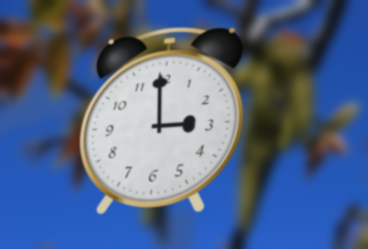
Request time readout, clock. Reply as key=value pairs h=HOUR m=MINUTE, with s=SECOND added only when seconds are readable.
h=2 m=59
